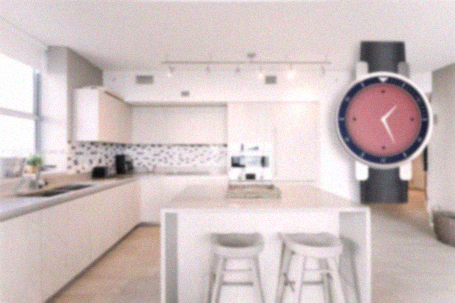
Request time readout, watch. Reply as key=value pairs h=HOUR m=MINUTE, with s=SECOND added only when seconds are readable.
h=1 m=26
